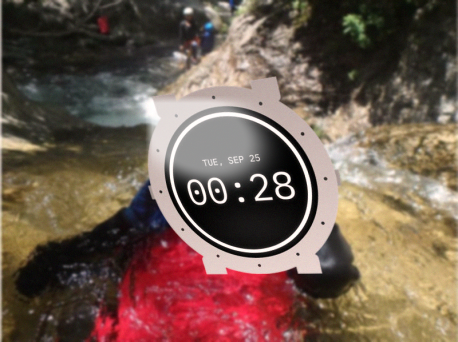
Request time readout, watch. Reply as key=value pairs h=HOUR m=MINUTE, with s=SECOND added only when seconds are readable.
h=0 m=28
